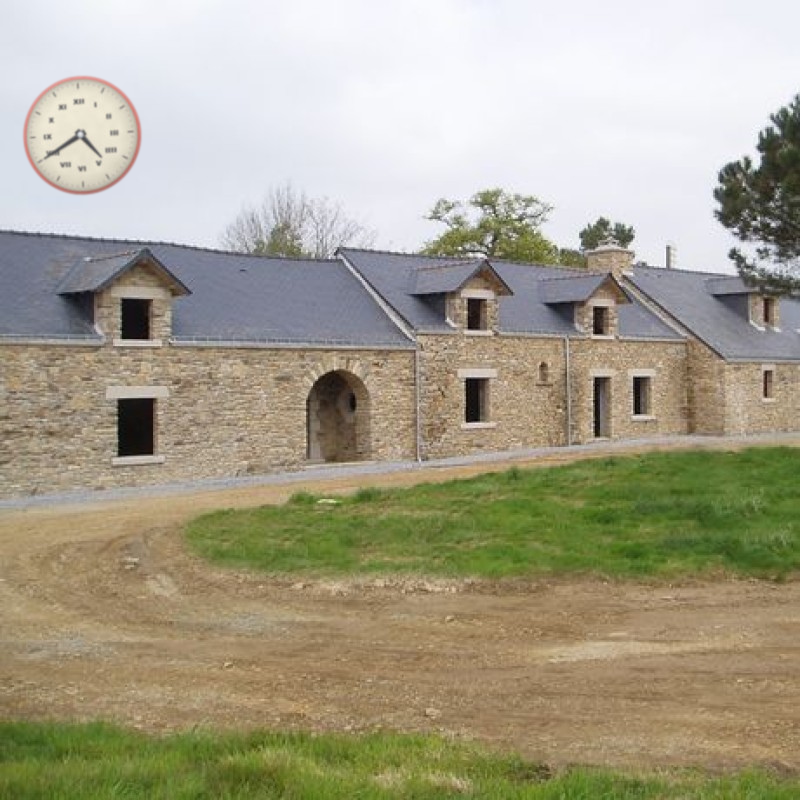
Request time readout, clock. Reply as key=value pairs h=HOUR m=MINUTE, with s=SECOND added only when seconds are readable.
h=4 m=40
